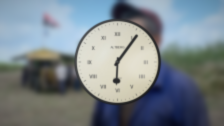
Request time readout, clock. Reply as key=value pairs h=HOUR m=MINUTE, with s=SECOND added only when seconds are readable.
h=6 m=6
